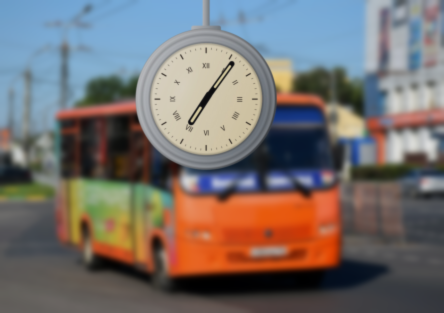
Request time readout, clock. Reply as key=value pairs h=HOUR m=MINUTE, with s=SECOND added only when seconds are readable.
h=7 m=6
